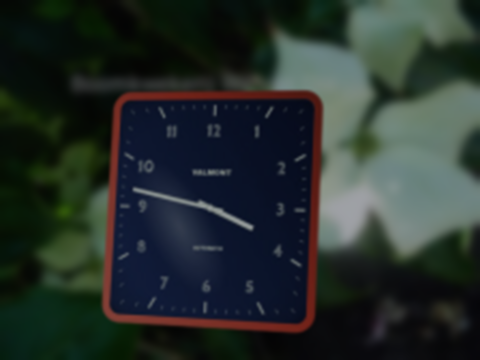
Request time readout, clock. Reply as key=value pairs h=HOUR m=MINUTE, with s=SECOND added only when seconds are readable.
h=3 m=47
